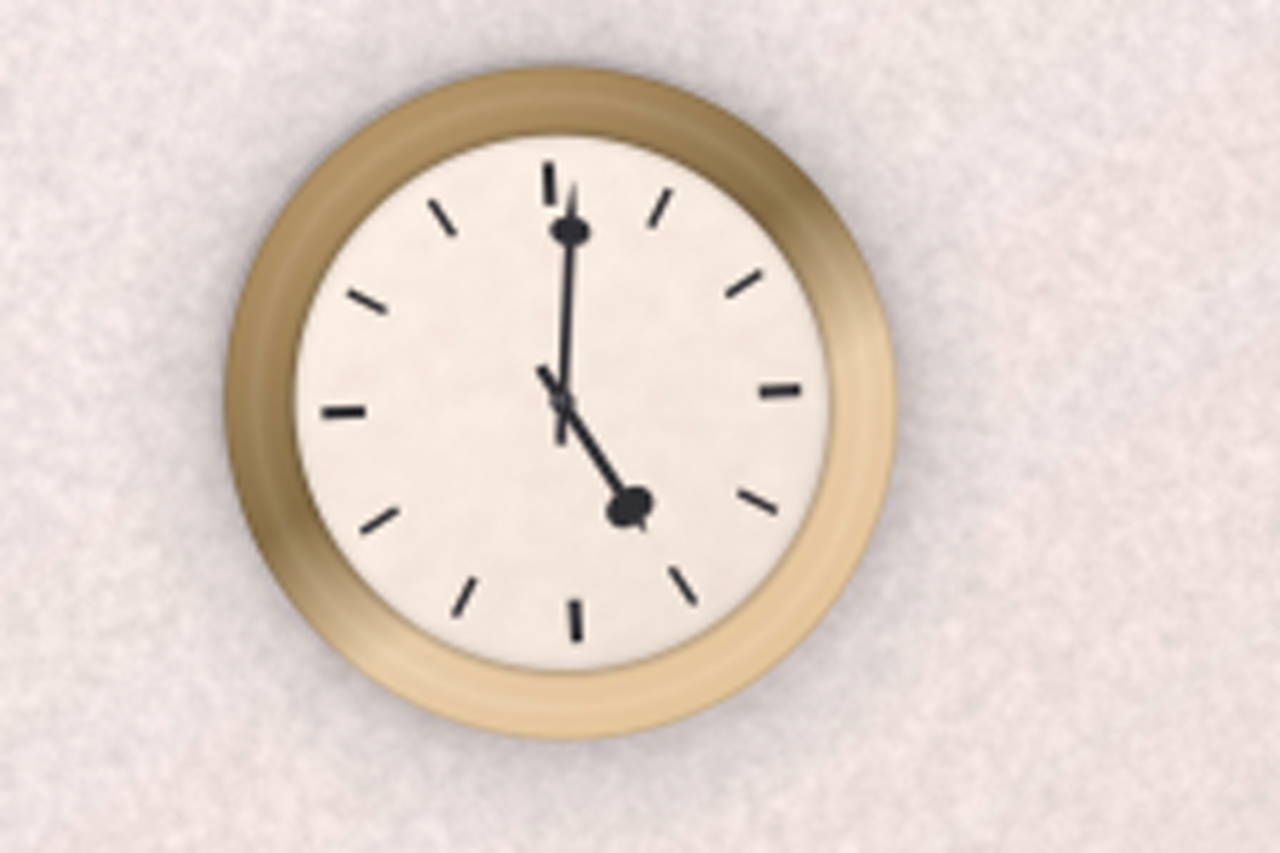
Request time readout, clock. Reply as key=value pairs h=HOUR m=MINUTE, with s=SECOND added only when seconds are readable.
h=5 m=1
